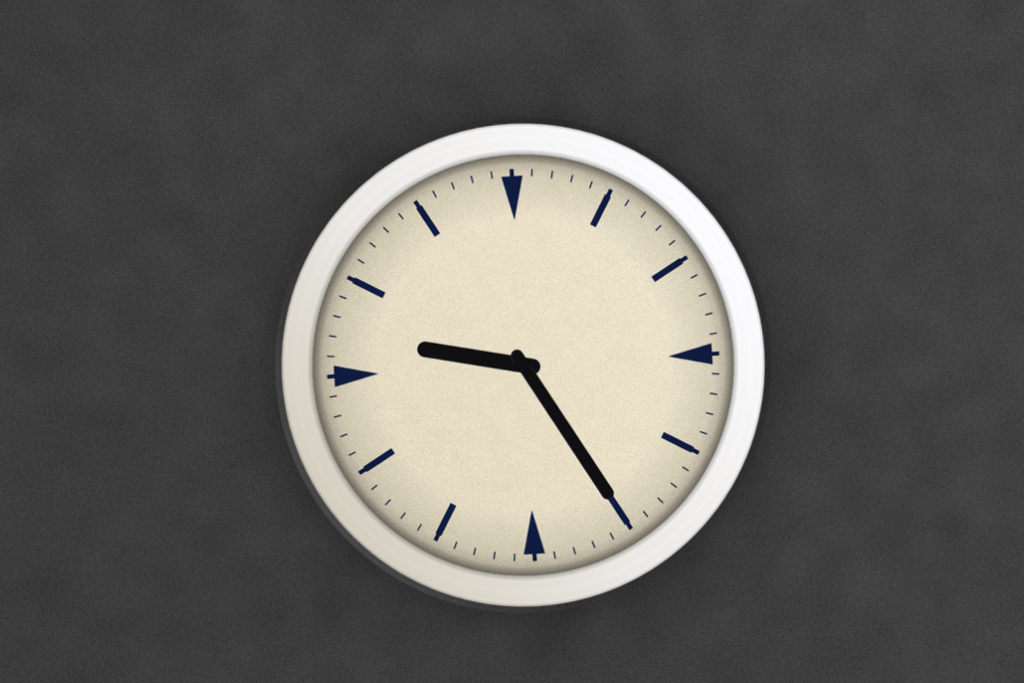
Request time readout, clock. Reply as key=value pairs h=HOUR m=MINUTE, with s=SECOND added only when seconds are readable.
h=9 m=25
